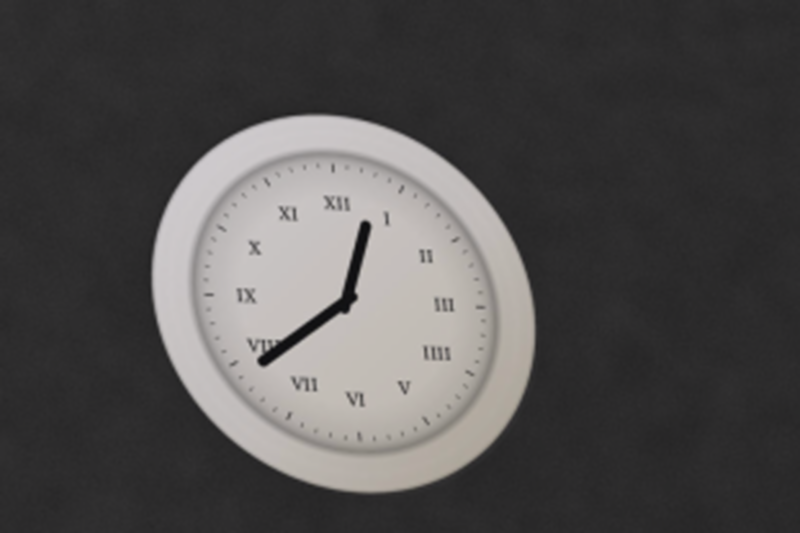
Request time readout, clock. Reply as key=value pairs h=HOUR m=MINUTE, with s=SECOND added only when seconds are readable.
h=12 m=39
